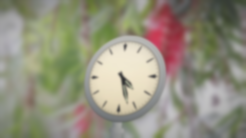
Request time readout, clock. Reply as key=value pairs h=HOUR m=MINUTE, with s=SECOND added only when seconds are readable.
h=4 m=27
